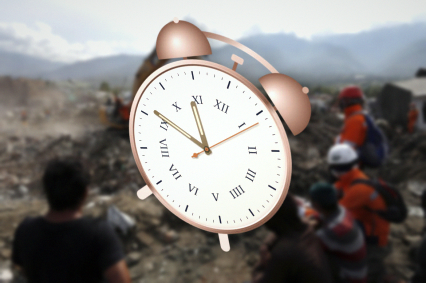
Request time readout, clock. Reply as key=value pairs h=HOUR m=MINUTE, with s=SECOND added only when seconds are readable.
h=10 m=46 s=6
